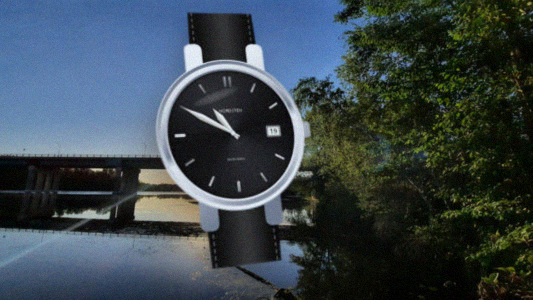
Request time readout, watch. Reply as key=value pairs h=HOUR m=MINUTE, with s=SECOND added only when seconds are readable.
h=10 m=50
